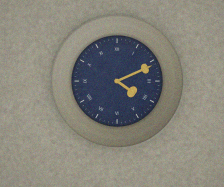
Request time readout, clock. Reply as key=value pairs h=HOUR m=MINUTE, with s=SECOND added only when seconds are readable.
h=4 m=11
